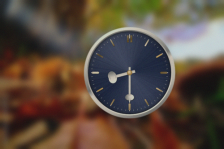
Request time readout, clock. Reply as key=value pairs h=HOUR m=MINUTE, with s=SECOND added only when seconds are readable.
h=8 m=30
